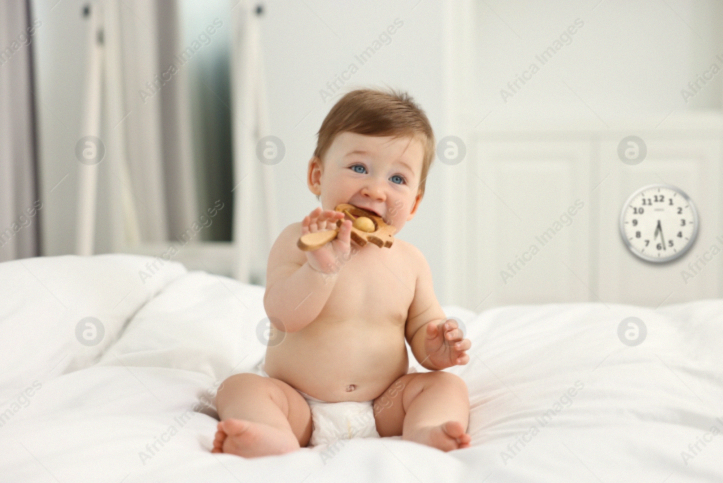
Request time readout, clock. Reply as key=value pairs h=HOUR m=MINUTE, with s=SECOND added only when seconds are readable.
h=6 m=28
